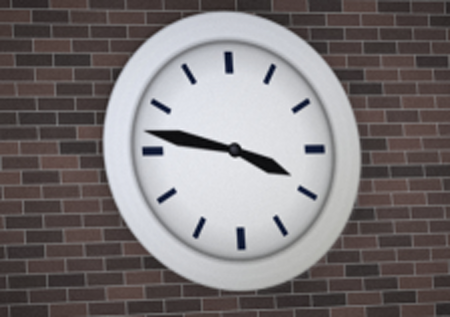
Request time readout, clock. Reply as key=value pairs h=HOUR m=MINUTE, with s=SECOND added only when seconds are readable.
h=3 m=47
